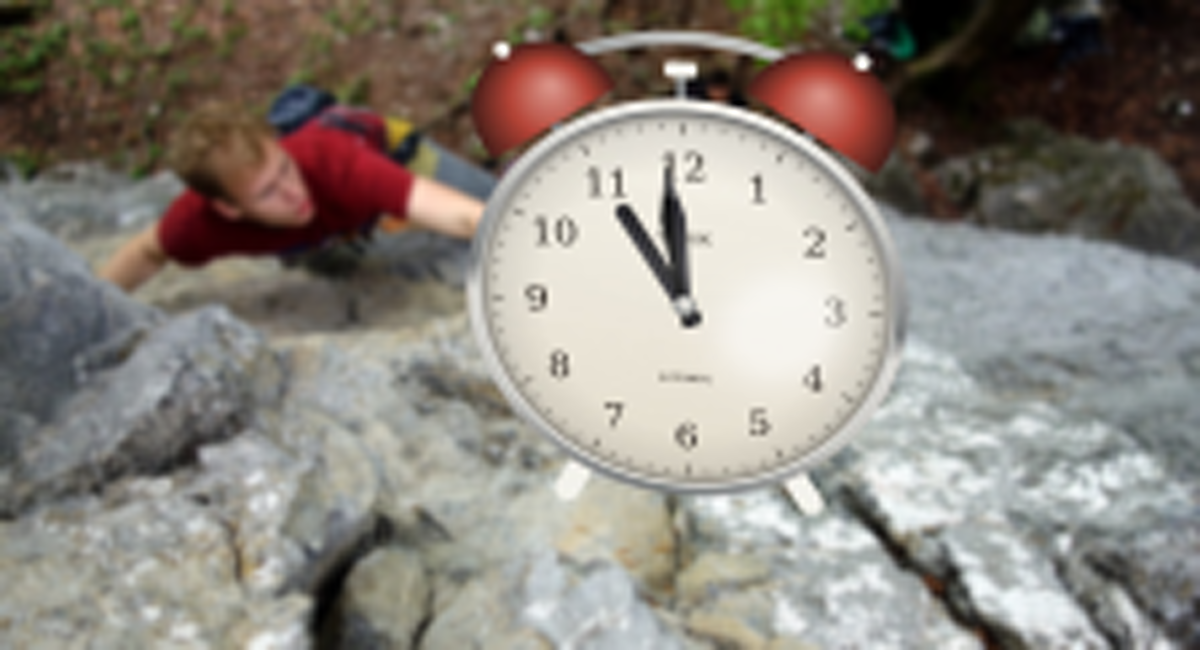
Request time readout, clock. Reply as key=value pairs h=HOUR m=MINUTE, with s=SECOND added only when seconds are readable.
h=10 m=59
